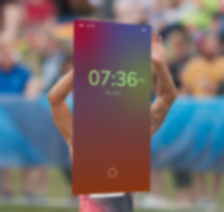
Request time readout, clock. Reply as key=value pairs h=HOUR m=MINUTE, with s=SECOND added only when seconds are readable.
h=7 m=36
